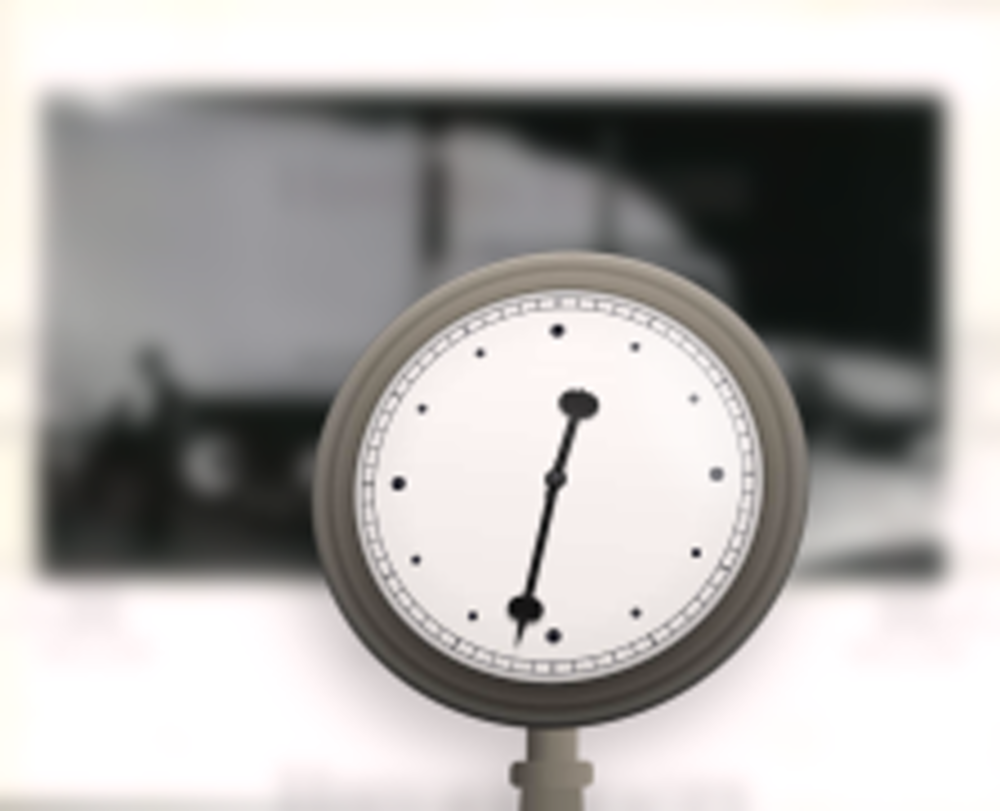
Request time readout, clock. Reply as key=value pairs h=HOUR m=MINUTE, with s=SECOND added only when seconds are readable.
h=12 m=32
